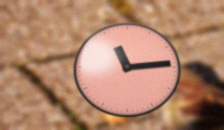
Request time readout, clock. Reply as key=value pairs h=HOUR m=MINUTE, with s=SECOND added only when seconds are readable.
h=11 m=14
